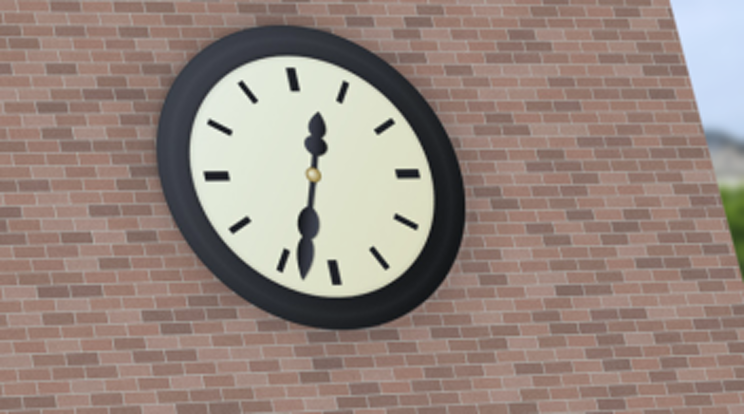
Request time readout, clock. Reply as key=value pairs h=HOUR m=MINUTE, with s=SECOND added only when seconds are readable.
h=12 m=33
